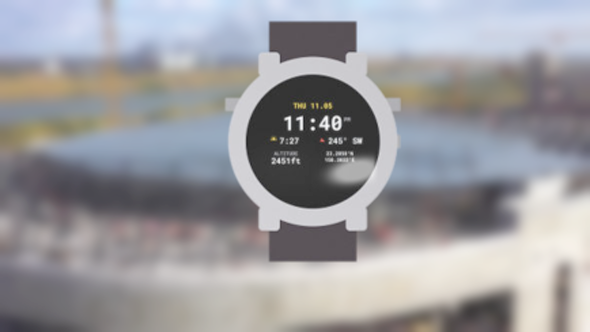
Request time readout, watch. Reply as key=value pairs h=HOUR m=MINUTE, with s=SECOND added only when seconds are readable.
h=11 m=40
